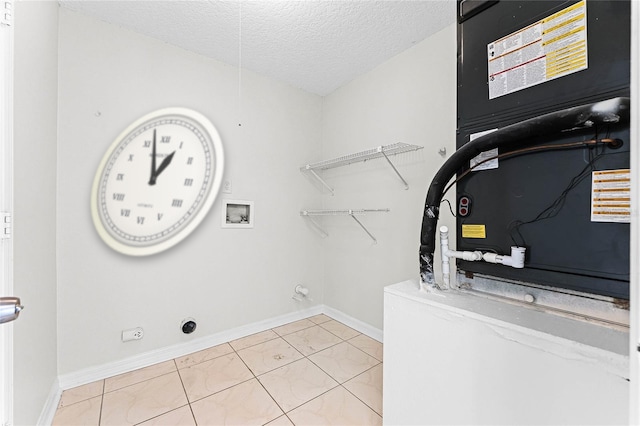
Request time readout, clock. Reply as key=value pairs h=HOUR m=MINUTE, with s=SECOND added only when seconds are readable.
h=12 m=57
